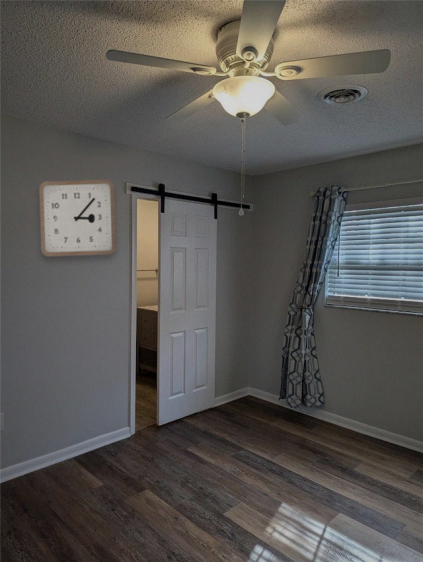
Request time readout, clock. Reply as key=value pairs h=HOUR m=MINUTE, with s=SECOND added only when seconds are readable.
h=3 m=7
